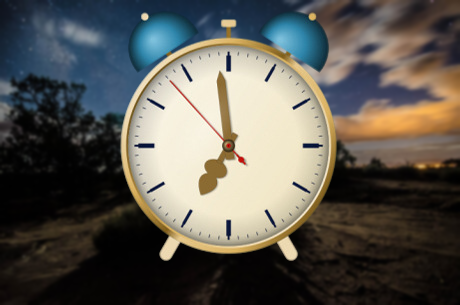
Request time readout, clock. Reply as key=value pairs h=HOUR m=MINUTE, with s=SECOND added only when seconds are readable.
h=6 m=58 s=53
